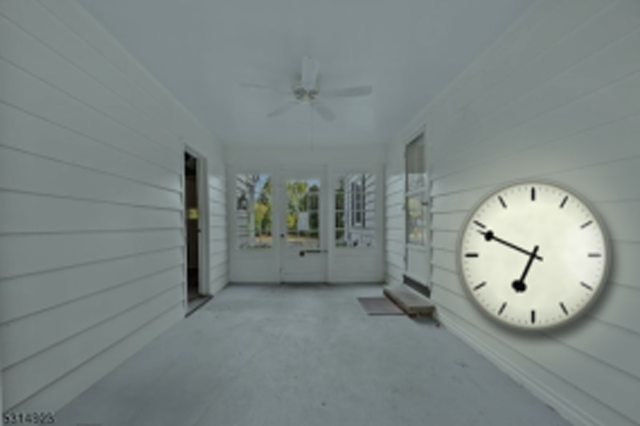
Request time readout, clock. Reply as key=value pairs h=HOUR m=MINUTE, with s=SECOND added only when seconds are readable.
h=6 m=49
